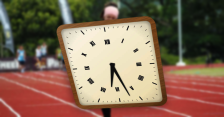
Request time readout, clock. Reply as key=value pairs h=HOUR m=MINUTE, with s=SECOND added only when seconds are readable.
h=6 m=27
